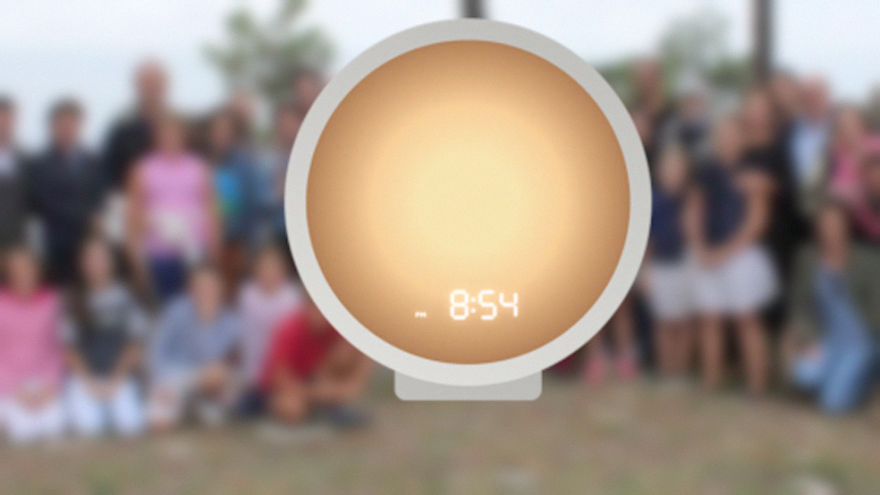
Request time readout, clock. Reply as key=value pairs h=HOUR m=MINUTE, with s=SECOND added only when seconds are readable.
h=8 m=54
